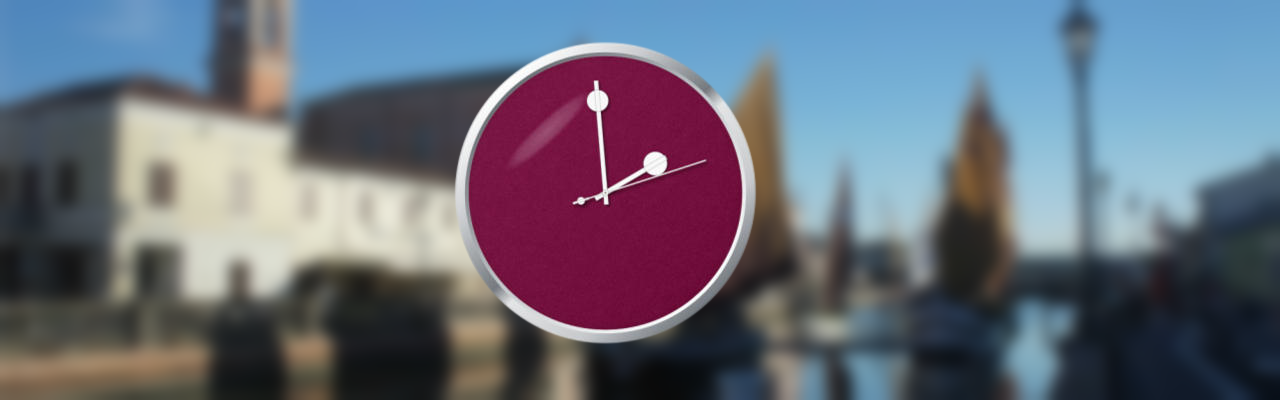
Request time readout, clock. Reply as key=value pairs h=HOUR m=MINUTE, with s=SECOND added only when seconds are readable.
h=1 m=59 s=12
